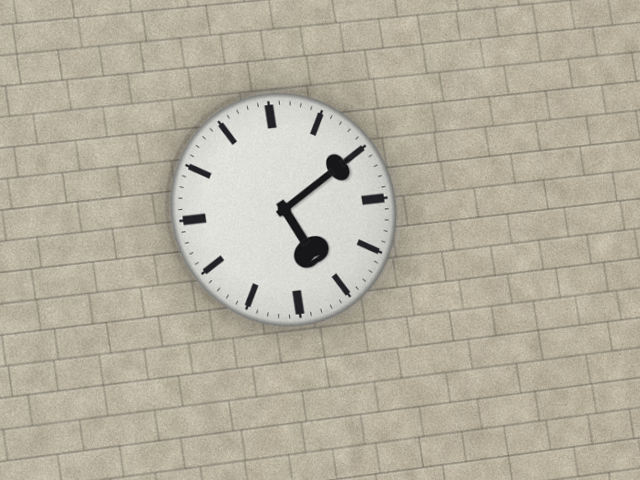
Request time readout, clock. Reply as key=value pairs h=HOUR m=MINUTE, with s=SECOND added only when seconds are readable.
h=5 m=10
